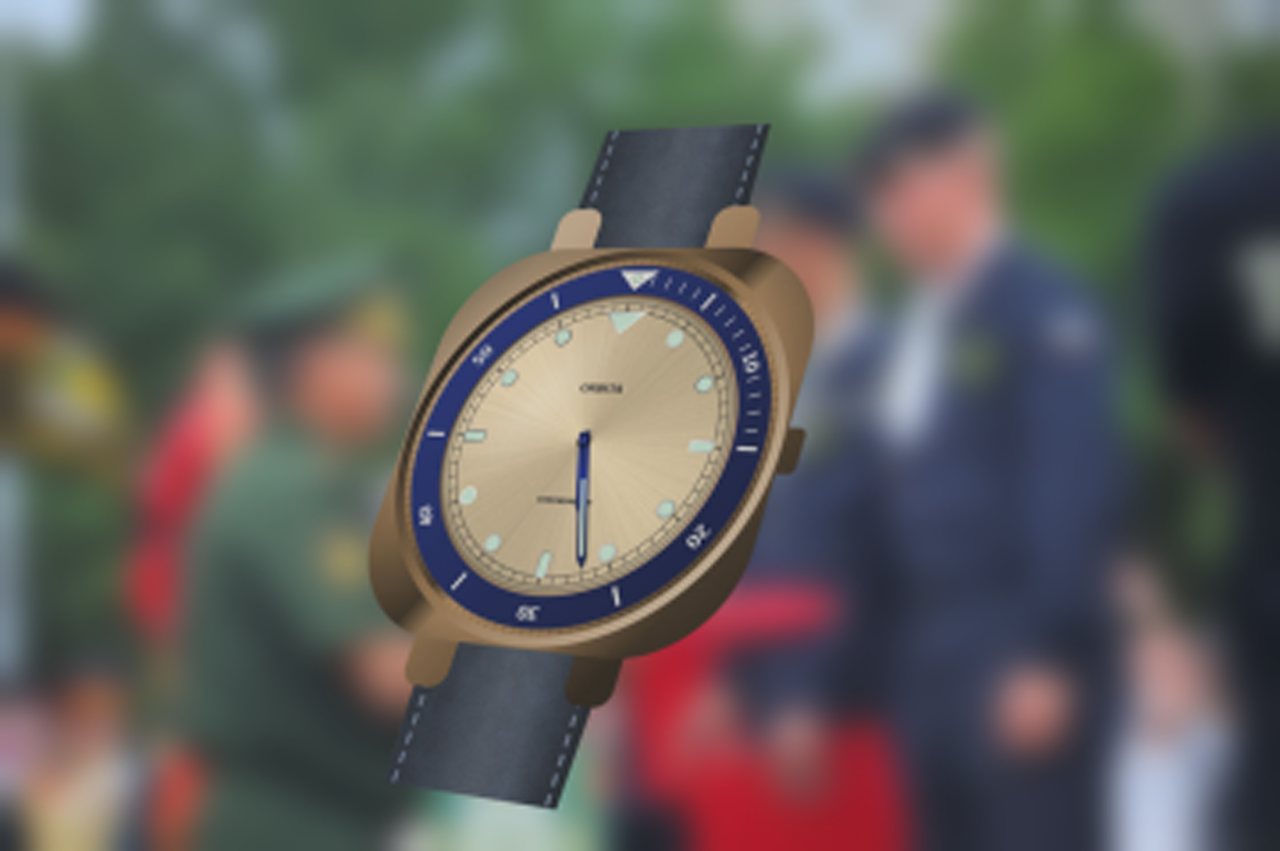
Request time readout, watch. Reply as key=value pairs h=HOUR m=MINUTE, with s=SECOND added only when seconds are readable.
h=5 m=27
